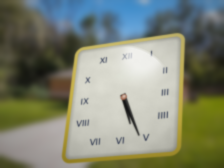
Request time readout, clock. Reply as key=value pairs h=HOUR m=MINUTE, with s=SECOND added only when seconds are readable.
h=5 m=26
